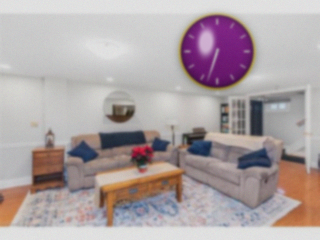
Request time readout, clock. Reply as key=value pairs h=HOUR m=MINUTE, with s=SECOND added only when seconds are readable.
h=6 m=33
